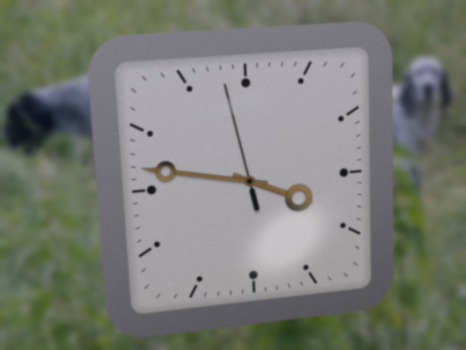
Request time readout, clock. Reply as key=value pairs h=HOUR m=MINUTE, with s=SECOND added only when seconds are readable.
h=3 m=46 s=58
